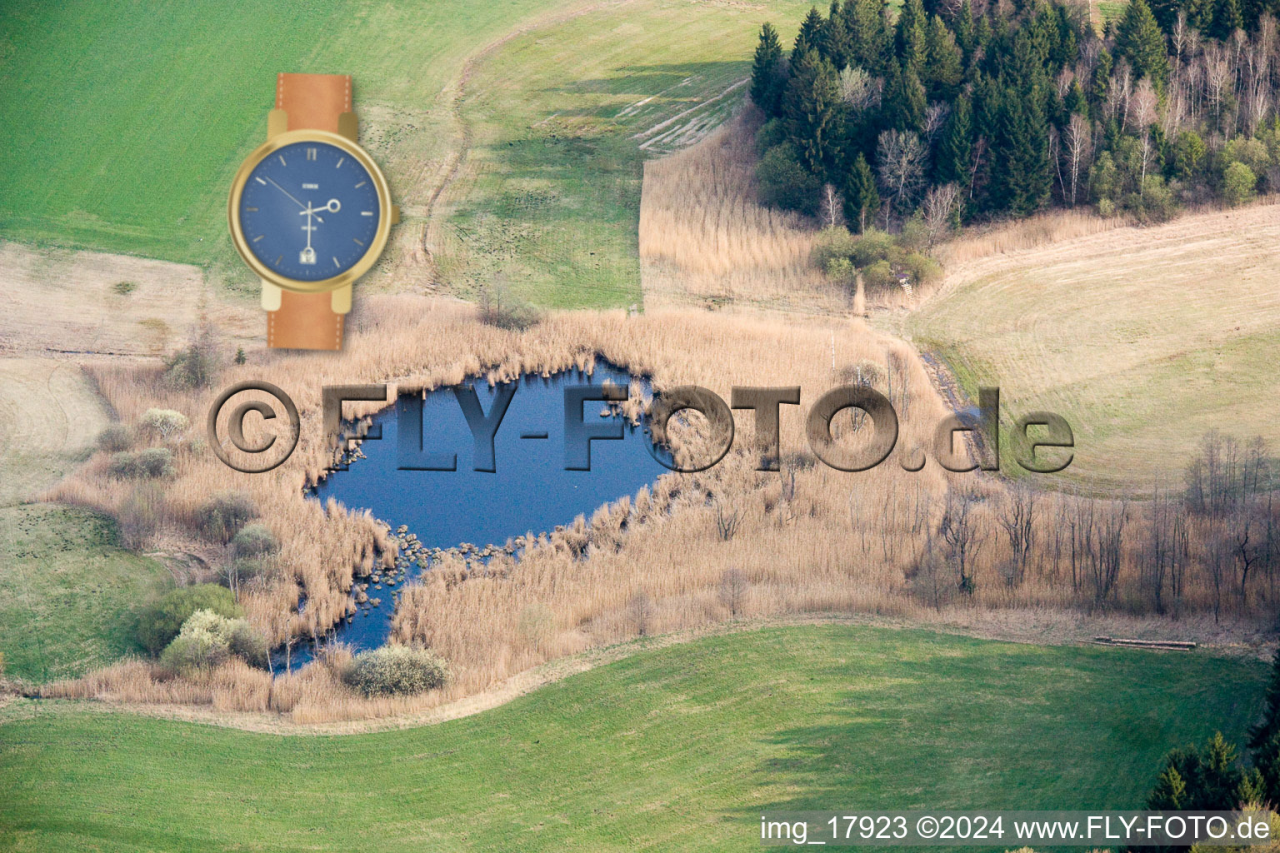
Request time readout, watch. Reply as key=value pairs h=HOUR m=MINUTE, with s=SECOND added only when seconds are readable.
h=2 m=29 s=51
